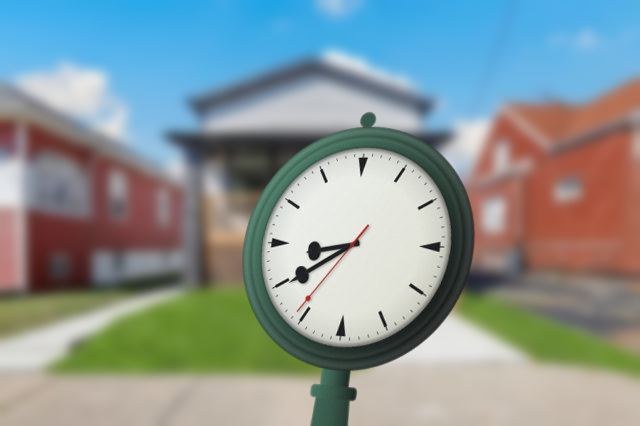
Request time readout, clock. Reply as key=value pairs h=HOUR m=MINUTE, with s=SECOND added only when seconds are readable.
h=8 m=39 s=36
